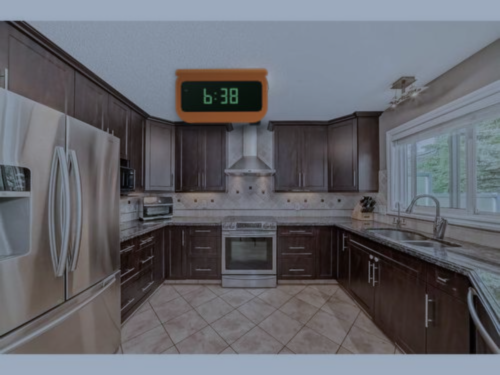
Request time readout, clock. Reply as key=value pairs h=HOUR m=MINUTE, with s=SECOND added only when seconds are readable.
h=6 m=38
